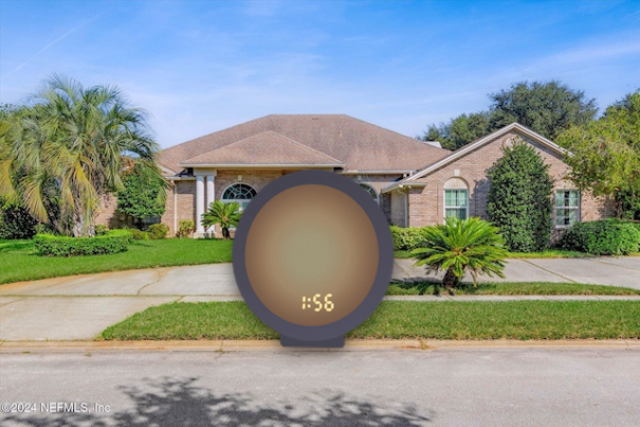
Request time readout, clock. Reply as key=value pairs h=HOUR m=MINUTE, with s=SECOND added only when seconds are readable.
h=1 m=56
